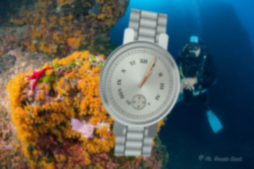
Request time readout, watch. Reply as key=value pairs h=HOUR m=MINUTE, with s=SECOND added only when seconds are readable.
h=1 m=4
